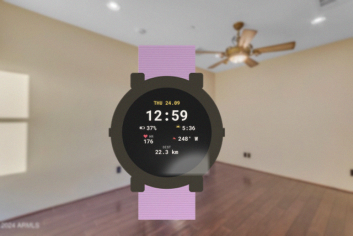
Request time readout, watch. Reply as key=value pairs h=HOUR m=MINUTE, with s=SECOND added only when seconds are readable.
h=12 m=59
